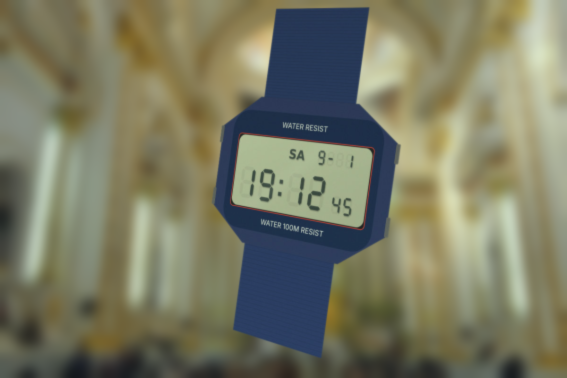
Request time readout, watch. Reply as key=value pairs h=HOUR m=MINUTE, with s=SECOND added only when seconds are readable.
h=19 m=12 s=45
